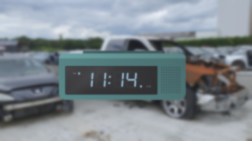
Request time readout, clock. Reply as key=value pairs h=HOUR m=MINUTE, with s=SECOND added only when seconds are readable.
h=11 m=14
